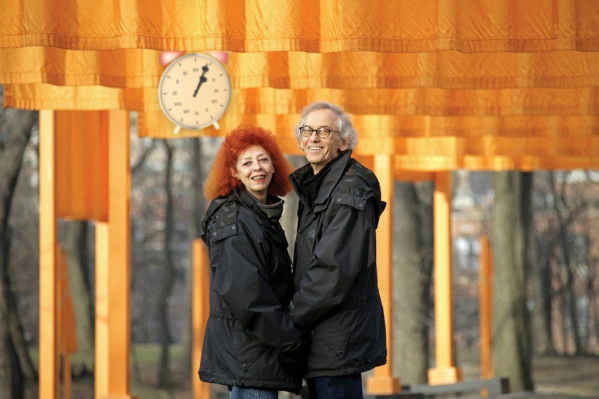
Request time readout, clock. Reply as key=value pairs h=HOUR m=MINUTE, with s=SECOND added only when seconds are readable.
h=1 m=4
